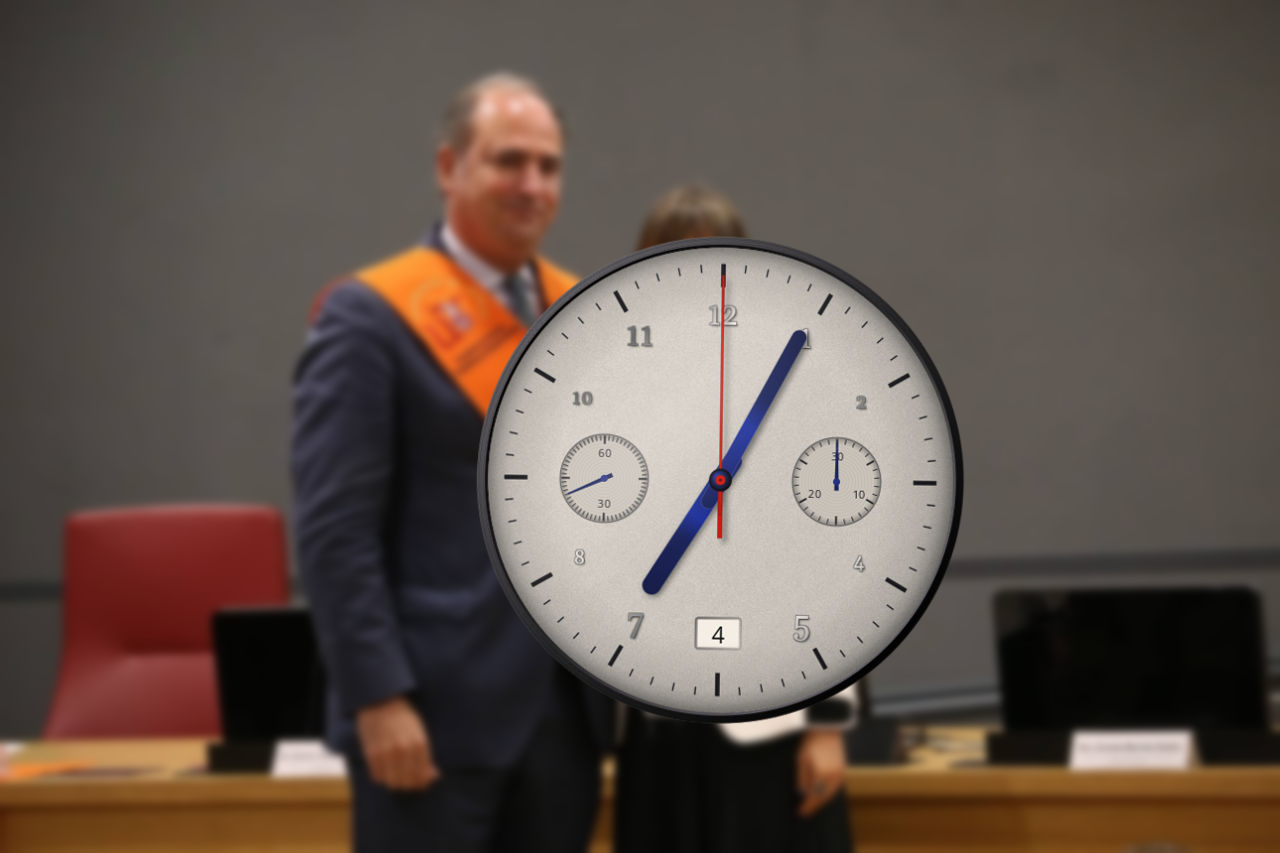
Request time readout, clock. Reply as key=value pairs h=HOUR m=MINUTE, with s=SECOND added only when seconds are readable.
h=7 m=4 s=41
